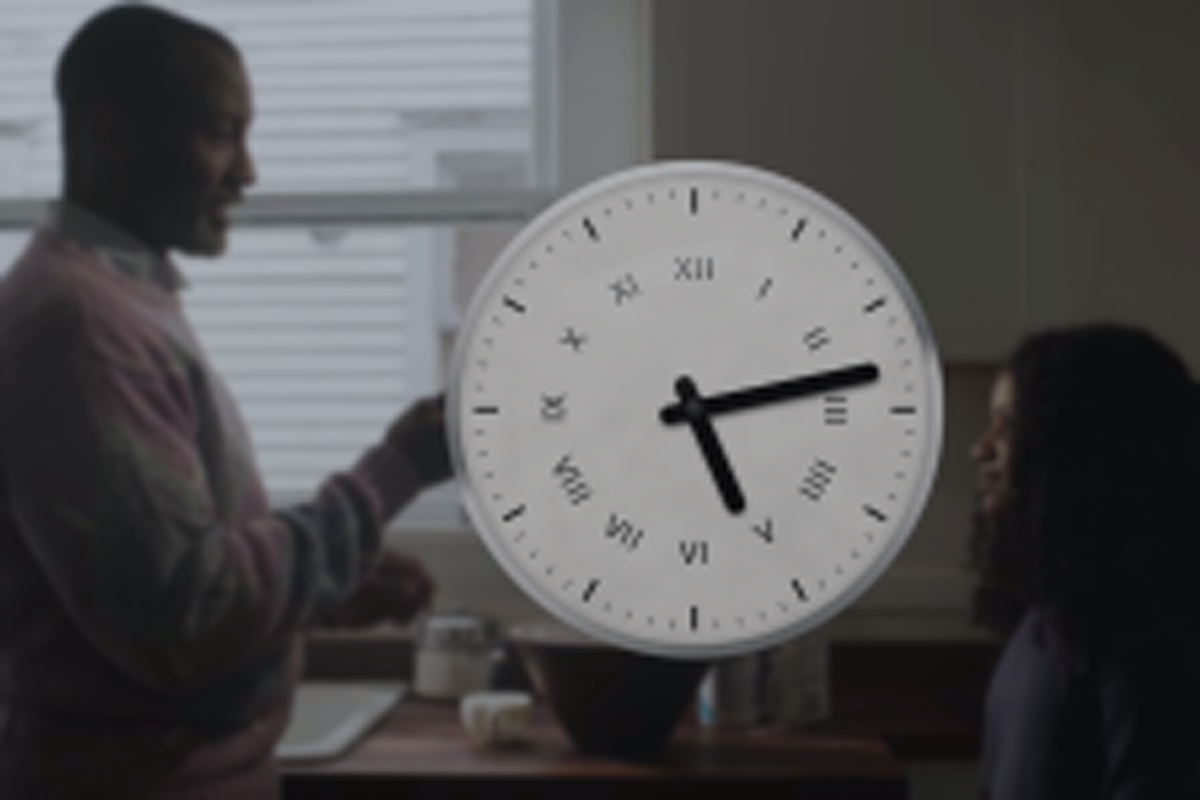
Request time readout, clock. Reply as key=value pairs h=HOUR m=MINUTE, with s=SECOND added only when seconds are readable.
h=5 m=13
